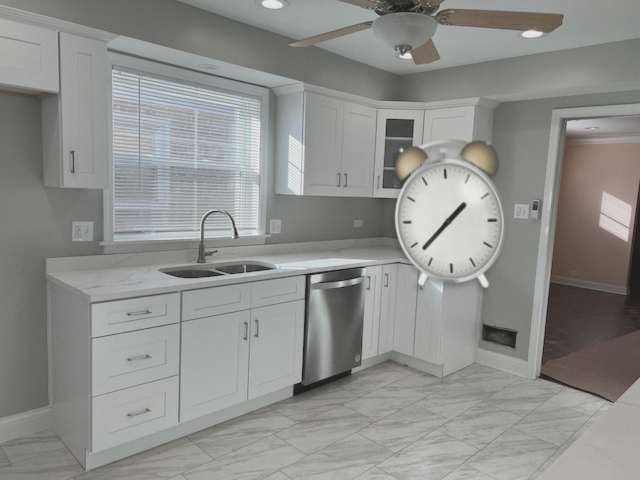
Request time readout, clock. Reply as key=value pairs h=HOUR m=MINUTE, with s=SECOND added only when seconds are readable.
h=1 m=38
